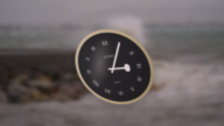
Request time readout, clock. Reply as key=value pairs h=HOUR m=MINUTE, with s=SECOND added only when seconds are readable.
h=3 m=5
